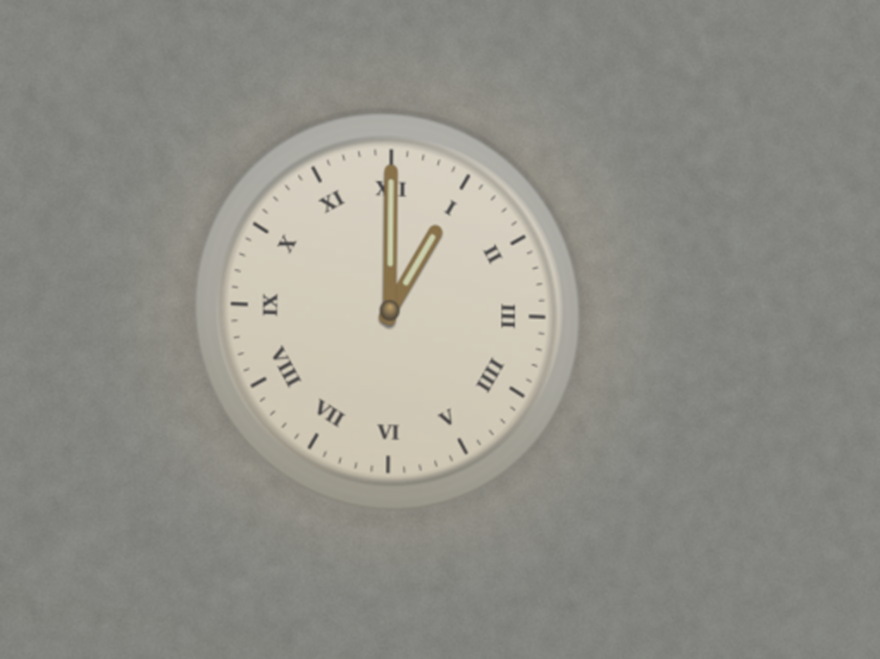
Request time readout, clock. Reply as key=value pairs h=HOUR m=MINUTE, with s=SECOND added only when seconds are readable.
h=1 m=0
